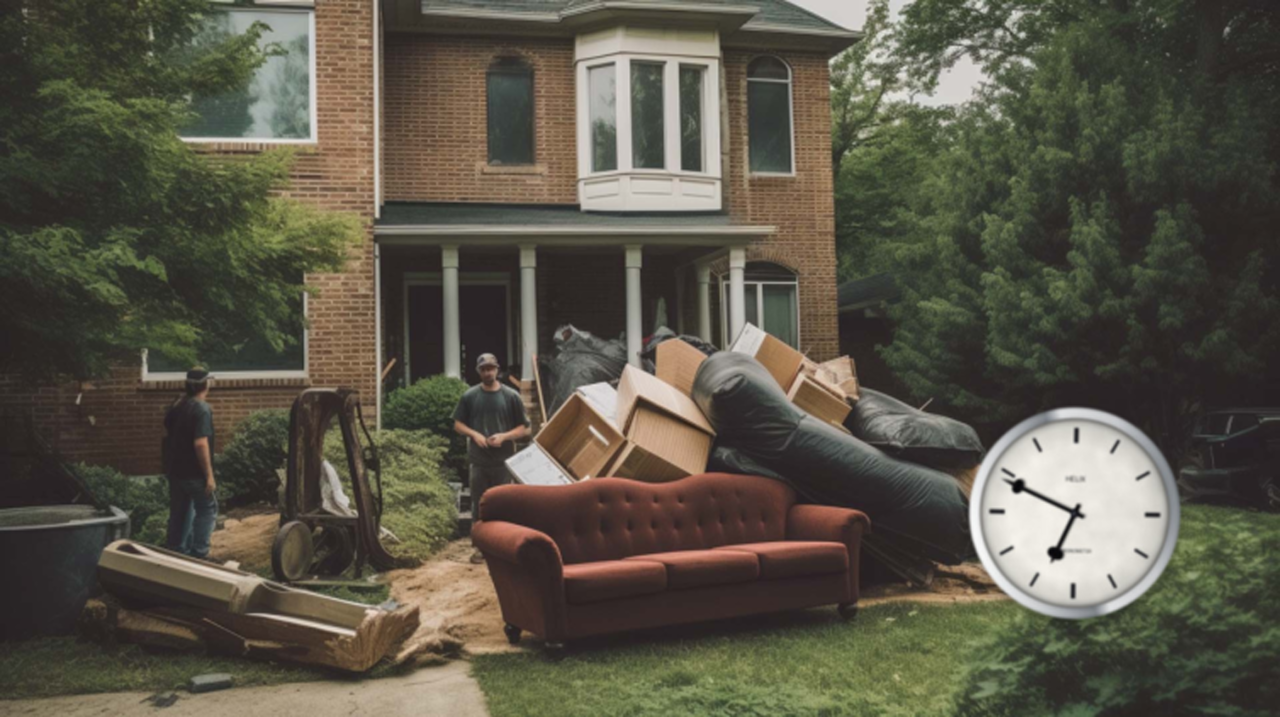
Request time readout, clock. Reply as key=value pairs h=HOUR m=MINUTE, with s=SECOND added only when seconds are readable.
h=6 m=49
